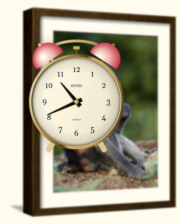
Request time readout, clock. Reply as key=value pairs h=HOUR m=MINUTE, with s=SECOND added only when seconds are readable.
h=10 m=41
